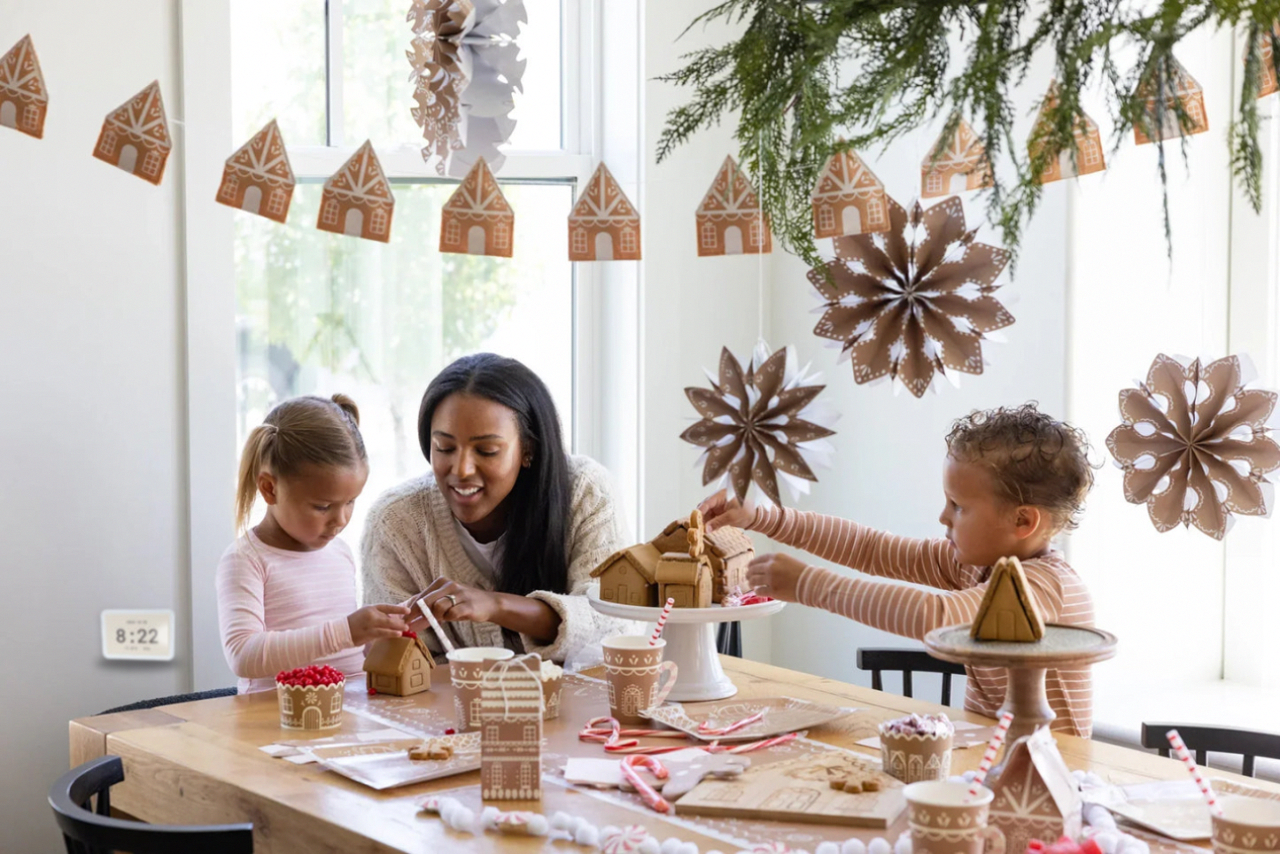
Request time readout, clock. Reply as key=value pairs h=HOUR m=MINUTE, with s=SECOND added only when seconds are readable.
h=8 m=22
